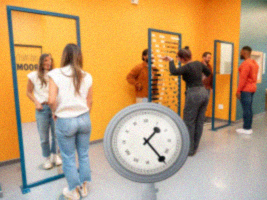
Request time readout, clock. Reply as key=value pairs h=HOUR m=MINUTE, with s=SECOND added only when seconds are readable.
h=1 m=24
